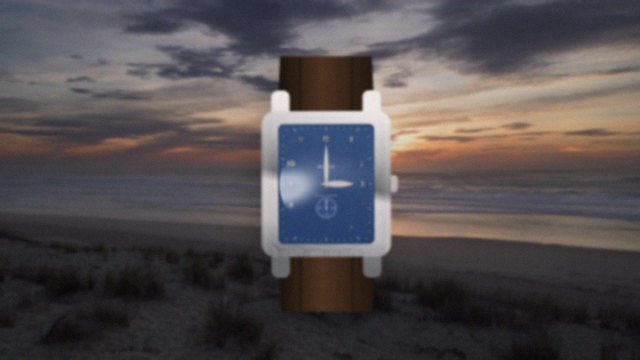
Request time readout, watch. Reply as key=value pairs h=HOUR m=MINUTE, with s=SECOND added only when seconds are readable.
h=3 m=0
